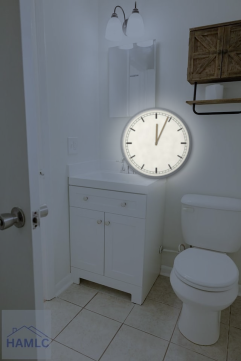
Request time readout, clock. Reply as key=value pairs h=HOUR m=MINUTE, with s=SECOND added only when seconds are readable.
h=12 m=4
